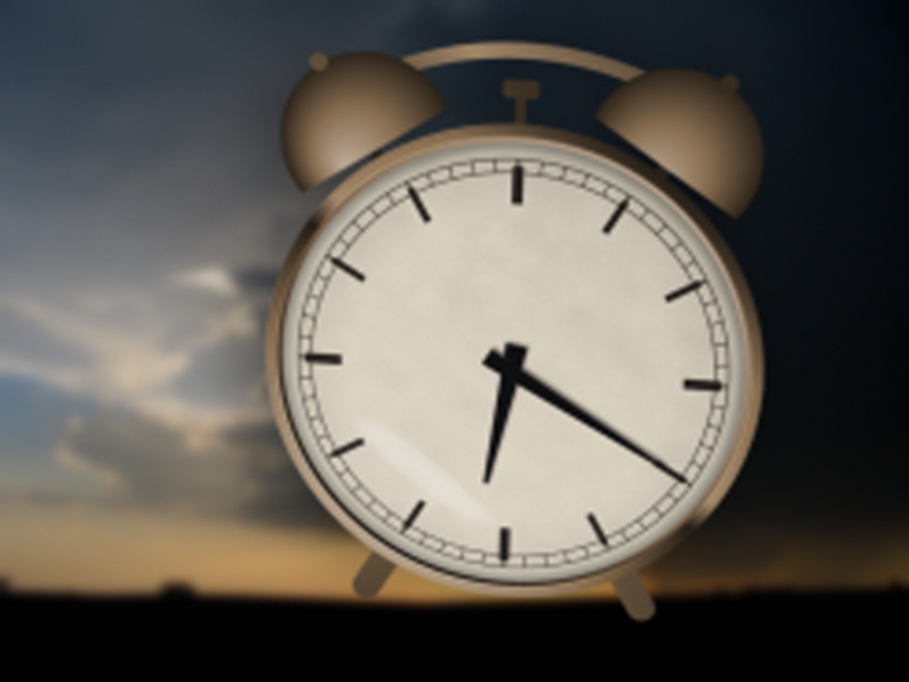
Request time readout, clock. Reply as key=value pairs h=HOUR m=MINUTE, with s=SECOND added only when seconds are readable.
h=6 m=20
